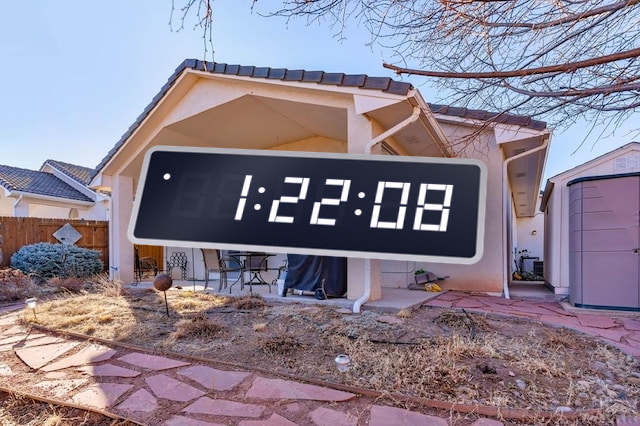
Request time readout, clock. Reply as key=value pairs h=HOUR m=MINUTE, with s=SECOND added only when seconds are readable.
h=1 m=22 s=8
